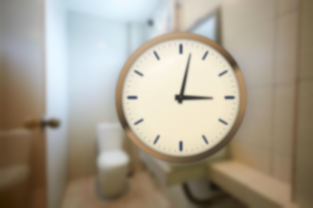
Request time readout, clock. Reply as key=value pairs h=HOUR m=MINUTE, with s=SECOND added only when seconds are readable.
h=3 m=2
